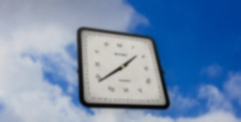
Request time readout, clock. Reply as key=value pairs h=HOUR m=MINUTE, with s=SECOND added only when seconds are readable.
h=1 m=39
